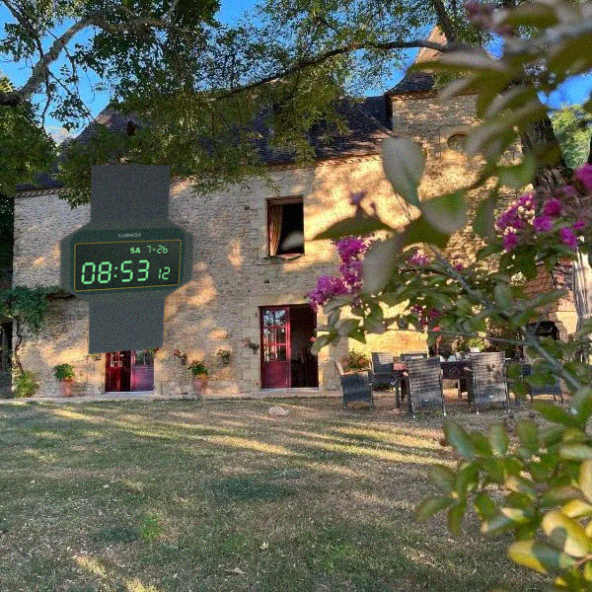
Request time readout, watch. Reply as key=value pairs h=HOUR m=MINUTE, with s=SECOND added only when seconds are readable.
h=8 m=53 s=12
